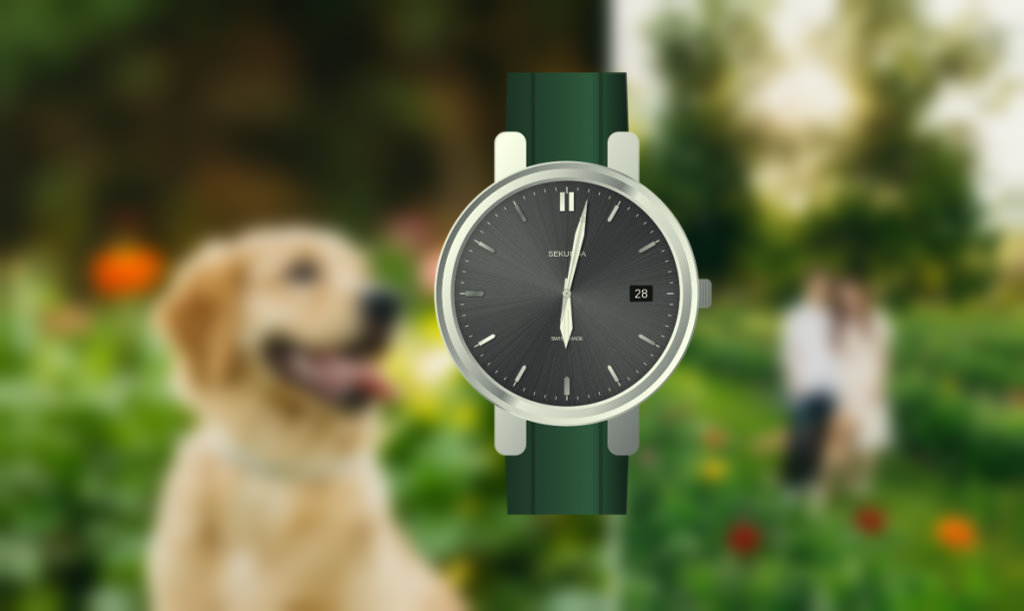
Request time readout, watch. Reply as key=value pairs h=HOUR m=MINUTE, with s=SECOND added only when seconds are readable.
h=6 m=2 s=2
